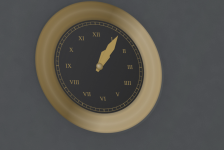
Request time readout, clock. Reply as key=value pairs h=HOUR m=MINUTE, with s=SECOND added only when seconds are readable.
h=1 m=6
